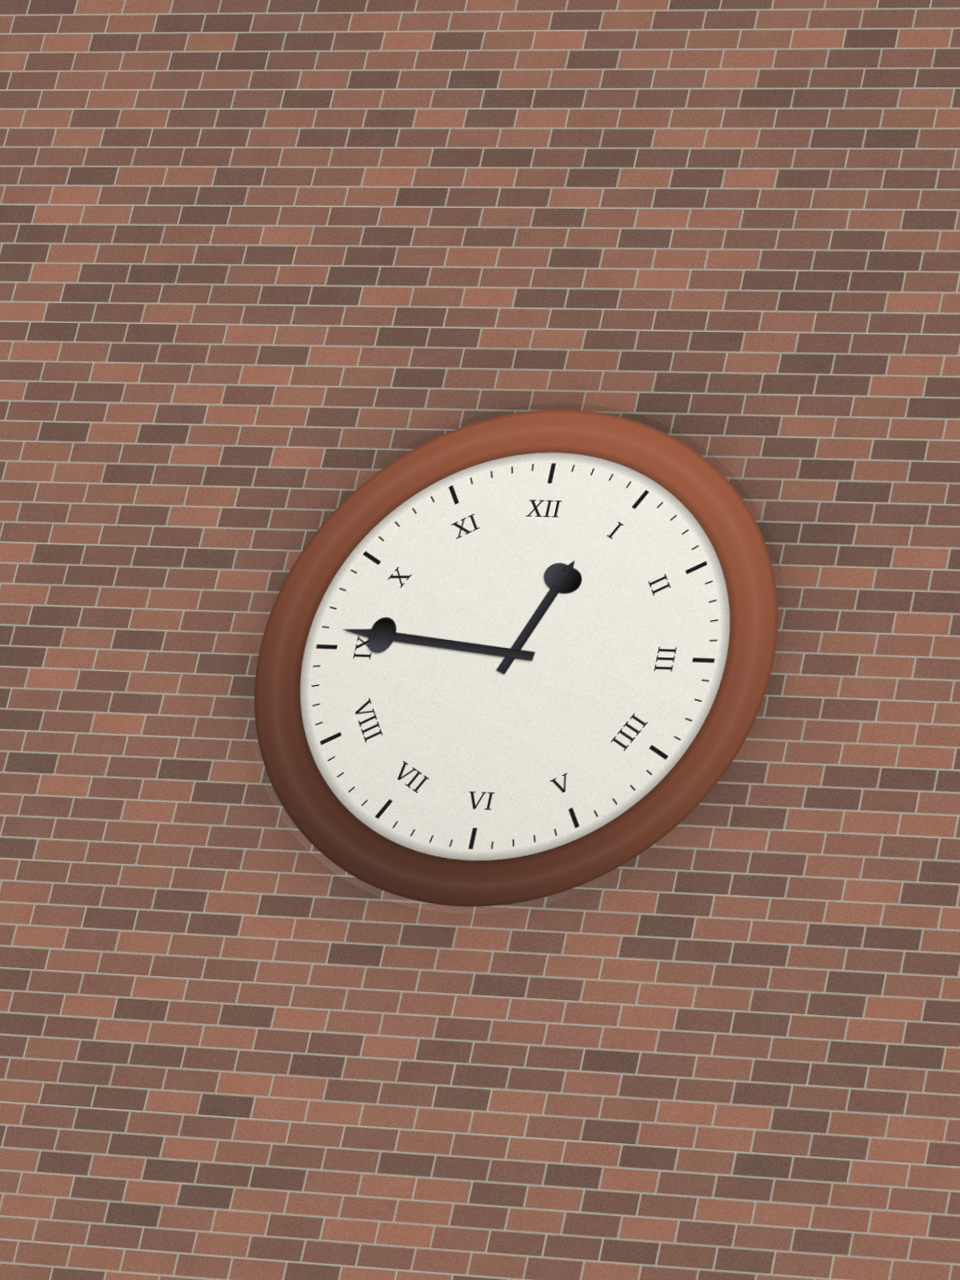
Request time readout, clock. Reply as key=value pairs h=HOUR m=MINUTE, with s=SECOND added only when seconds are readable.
h=12 m=46
